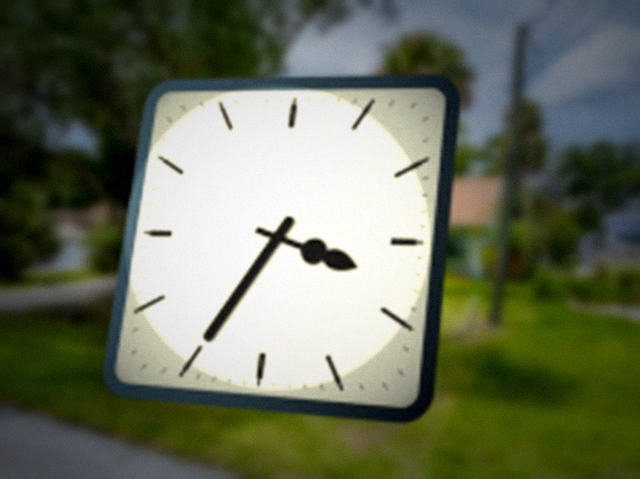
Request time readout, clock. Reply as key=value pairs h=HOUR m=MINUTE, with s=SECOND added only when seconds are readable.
h=3 m=35
